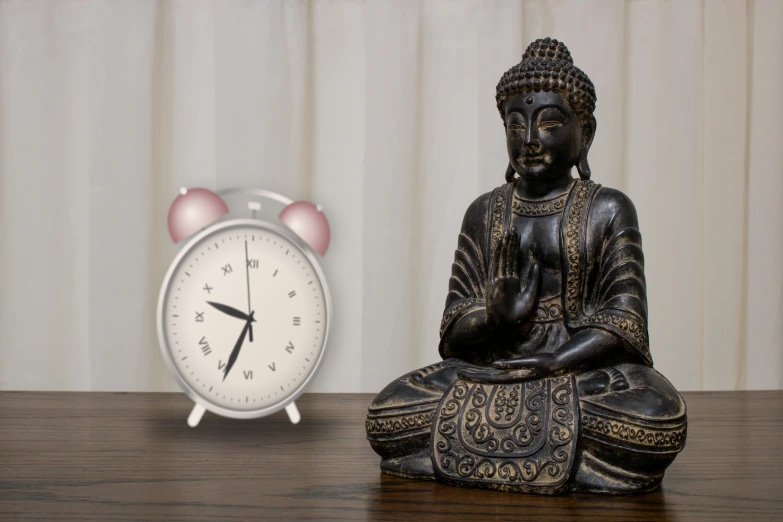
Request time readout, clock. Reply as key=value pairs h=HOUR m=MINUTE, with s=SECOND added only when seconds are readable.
h=9 m=33 s=59
